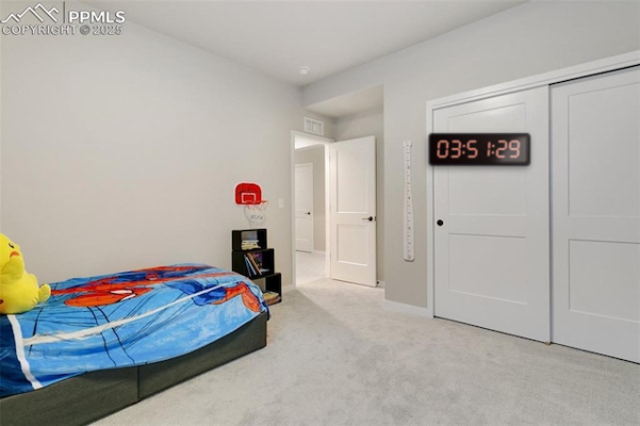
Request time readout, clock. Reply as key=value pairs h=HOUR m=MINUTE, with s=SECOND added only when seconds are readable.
h=3 m=51 s=29
